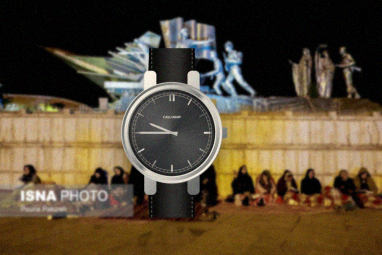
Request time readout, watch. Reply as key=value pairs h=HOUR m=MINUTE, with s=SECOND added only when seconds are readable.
h=9 m=45
